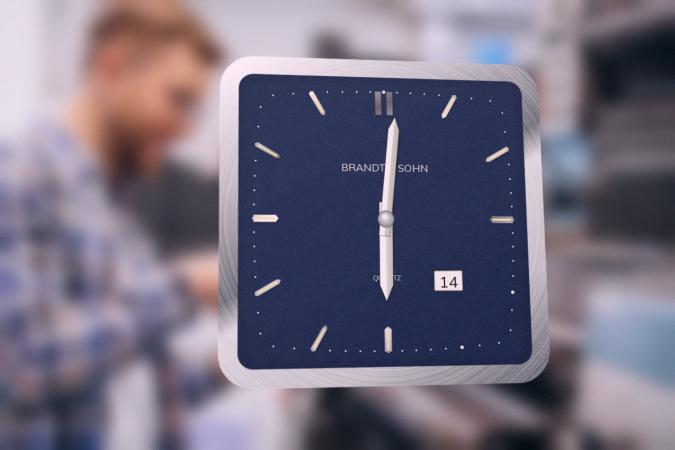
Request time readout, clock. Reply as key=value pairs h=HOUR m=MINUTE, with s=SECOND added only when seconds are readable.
h=6 m=1
